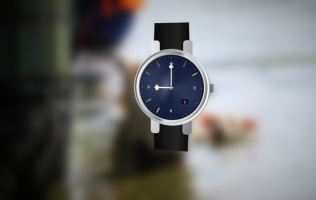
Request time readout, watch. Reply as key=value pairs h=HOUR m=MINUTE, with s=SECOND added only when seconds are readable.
h=9 m=0
